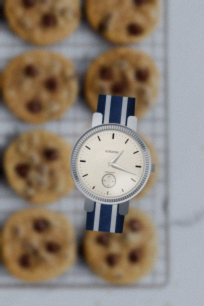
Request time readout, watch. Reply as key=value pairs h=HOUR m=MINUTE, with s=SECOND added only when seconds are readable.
h=1 m=18
